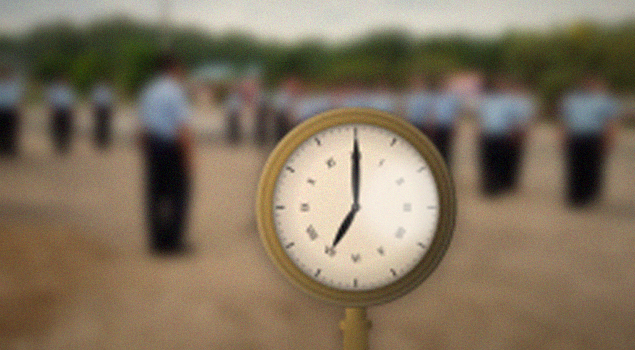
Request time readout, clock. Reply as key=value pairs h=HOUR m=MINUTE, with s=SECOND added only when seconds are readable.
h=7 m=0
